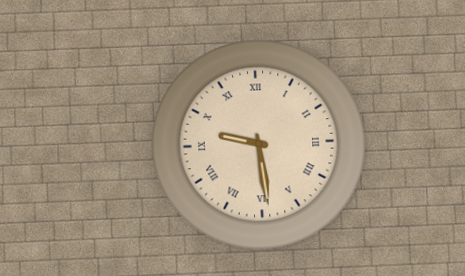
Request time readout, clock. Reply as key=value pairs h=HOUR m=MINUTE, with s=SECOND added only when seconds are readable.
h=9 m=29
